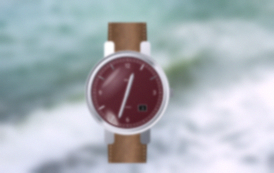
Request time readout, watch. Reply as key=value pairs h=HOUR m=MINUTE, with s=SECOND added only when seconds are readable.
h=12 m=33
